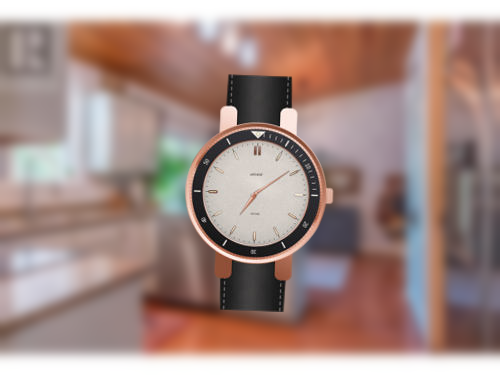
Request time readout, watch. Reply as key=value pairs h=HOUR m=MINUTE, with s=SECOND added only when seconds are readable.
h=7 m=9
